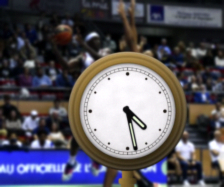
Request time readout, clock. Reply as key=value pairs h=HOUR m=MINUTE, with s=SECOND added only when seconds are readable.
h=4 m=28
